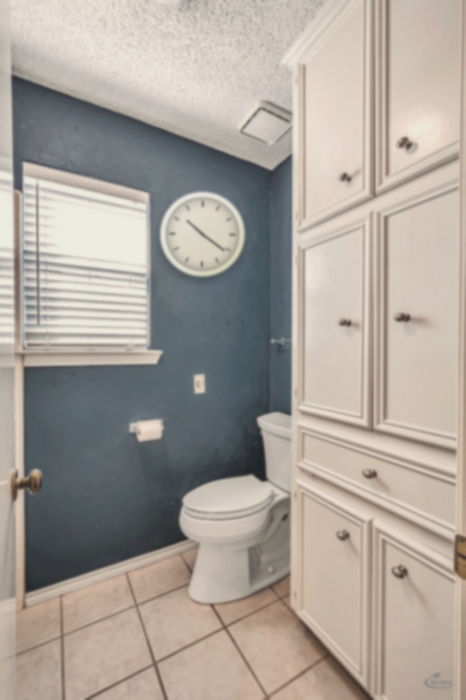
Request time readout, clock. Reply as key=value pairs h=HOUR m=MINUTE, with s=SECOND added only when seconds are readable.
h=10 m=21
